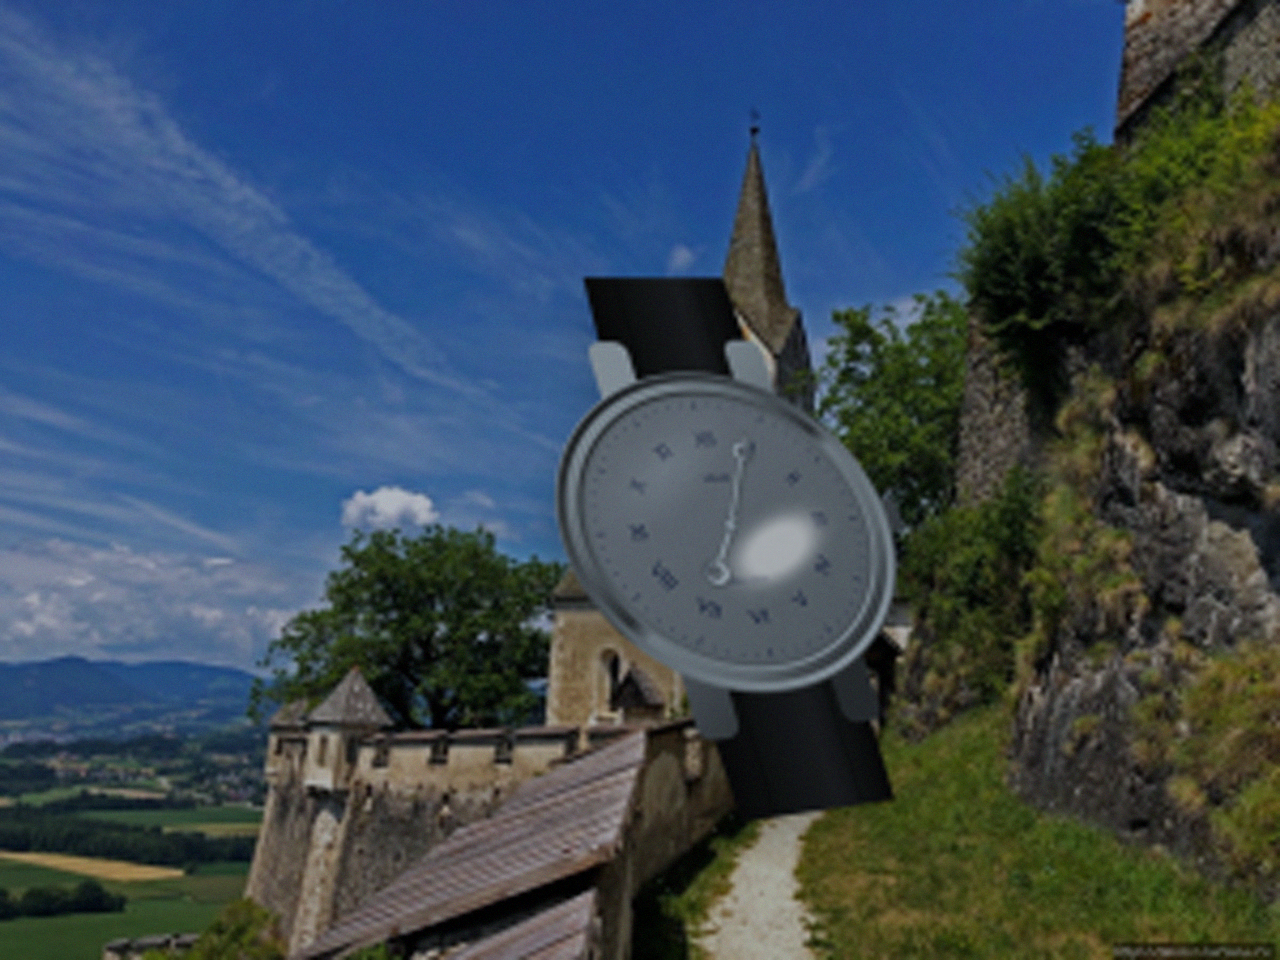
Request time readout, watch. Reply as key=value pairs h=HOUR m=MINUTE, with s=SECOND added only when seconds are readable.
h=7 m=4
